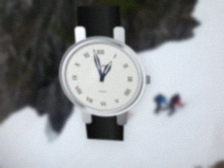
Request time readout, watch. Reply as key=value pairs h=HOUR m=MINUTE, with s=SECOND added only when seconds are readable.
h=12 m=58
